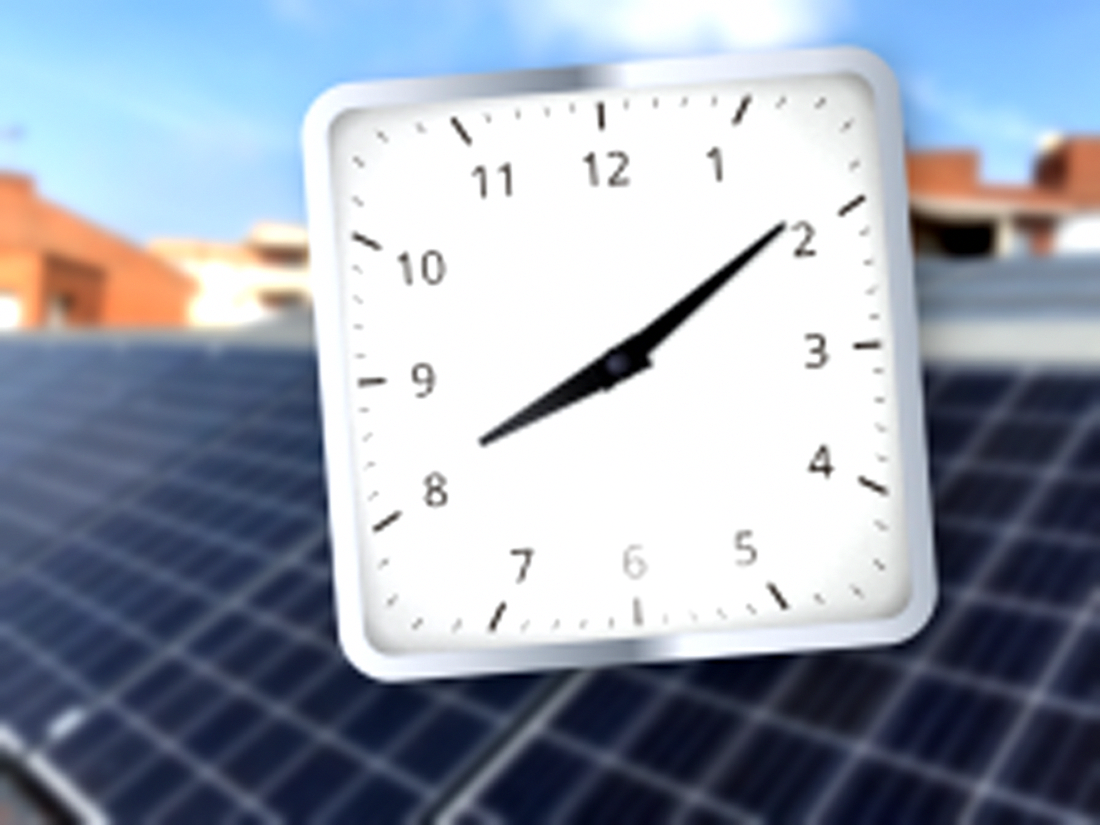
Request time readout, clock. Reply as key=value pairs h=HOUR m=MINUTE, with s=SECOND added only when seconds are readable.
h=8 m=9
